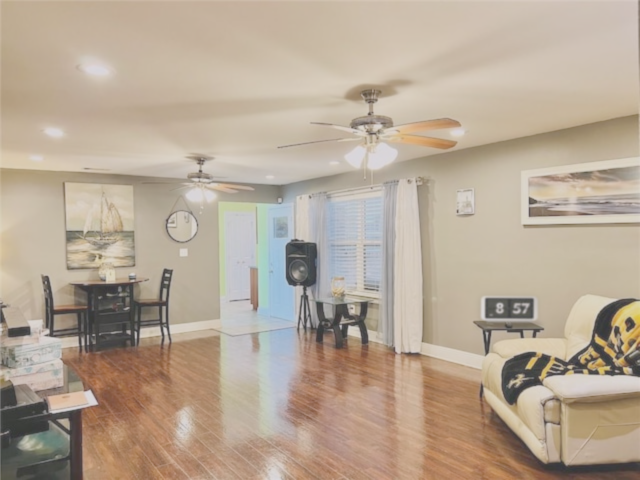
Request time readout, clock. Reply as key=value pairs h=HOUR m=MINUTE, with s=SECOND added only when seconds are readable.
h=8 m=57
